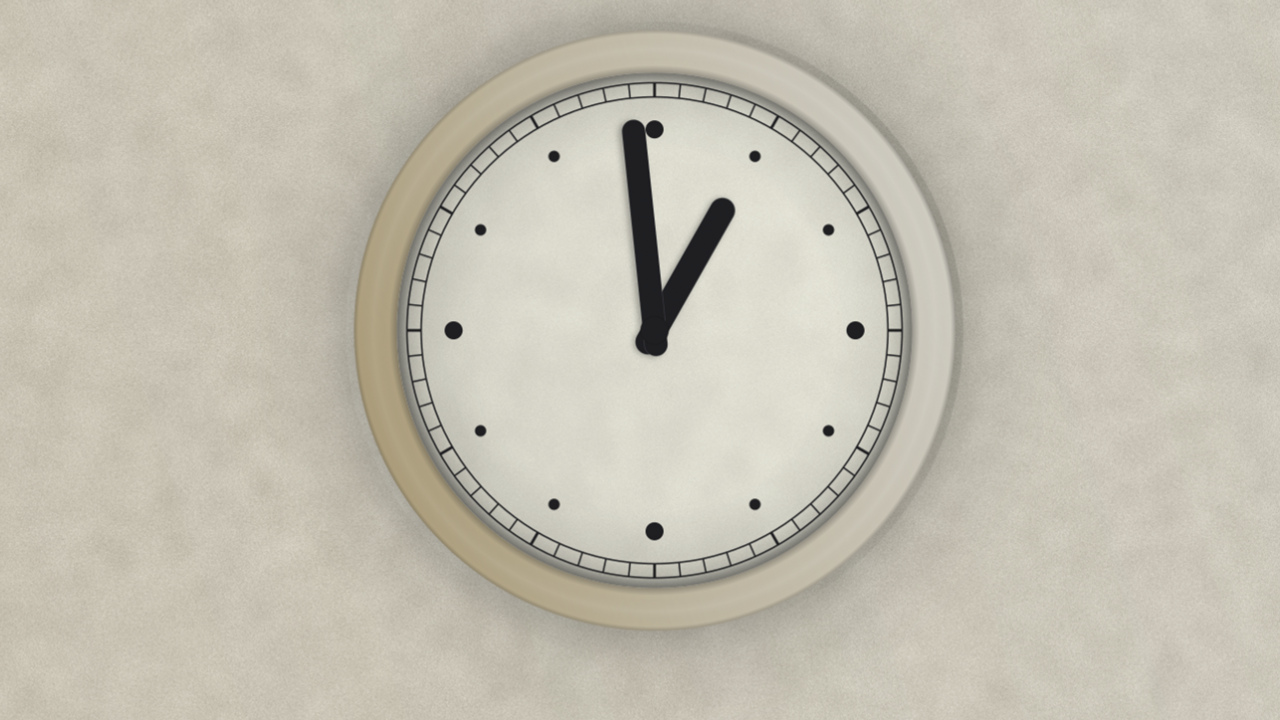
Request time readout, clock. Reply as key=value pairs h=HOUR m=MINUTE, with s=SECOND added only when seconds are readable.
h=12 m=59
